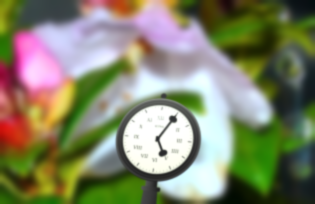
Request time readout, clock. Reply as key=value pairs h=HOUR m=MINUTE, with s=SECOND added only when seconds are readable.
h=5 m=5
